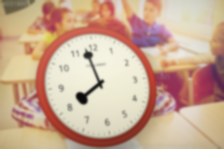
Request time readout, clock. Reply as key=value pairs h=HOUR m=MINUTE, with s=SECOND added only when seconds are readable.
h=7 m=58
